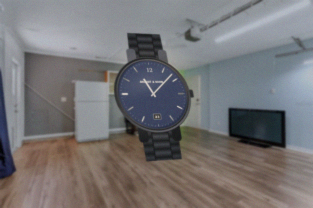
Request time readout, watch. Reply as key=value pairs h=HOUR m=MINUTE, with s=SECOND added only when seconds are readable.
h=11 m=8
